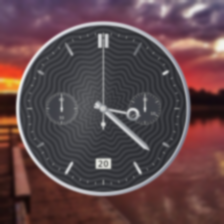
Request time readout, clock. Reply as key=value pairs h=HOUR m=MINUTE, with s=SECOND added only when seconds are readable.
h=3 m=22
